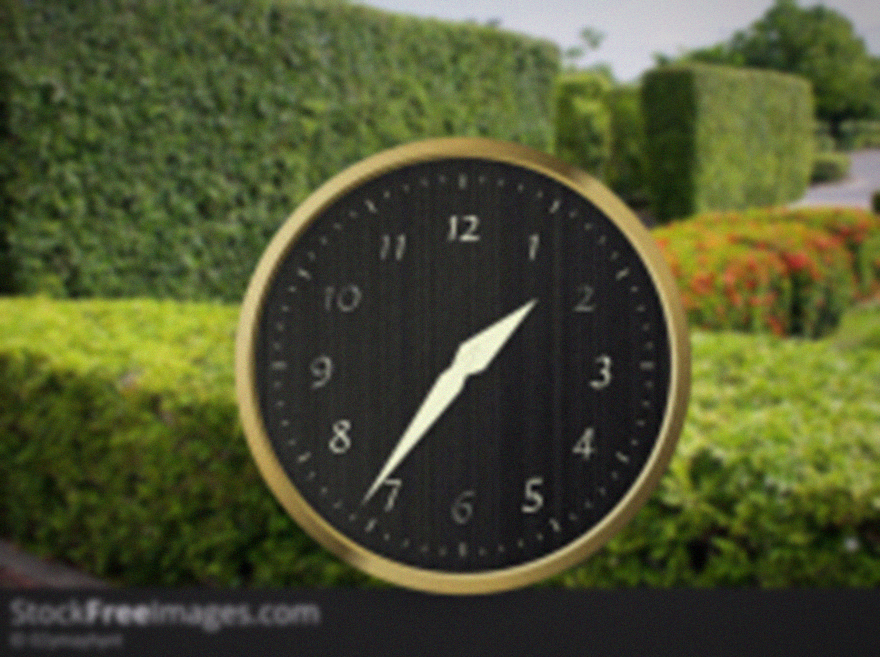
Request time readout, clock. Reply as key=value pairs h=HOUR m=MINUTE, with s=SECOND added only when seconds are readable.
h=1 m=36
